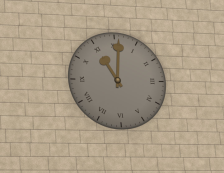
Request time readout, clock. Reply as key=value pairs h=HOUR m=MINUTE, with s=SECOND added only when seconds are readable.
h=11 m=1
